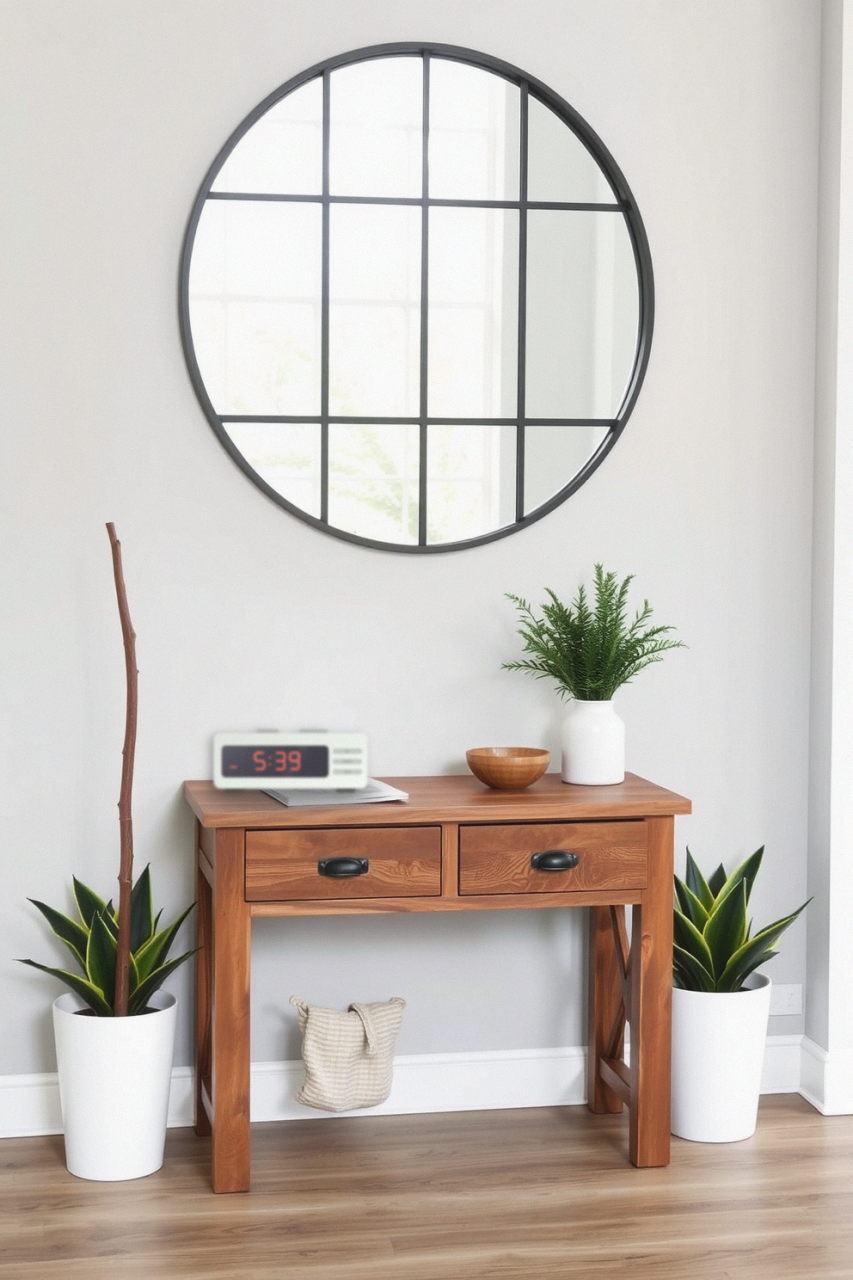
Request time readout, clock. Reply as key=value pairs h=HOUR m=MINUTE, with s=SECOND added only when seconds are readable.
h=5 m=39
